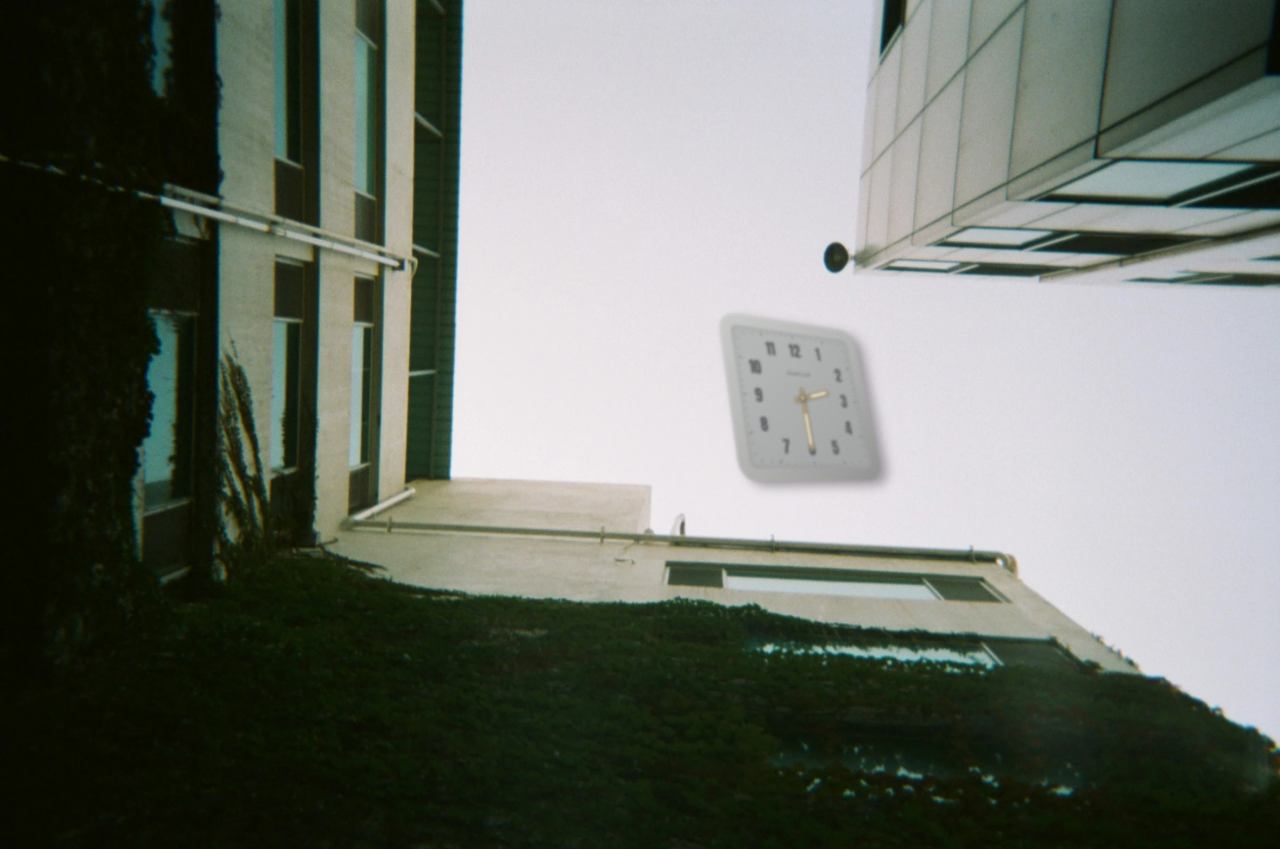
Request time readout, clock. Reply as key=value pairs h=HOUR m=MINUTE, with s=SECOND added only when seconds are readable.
h=2 m=30
